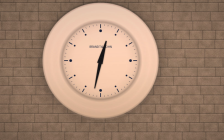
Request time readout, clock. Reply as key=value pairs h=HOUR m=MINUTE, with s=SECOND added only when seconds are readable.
h=12 m=32
